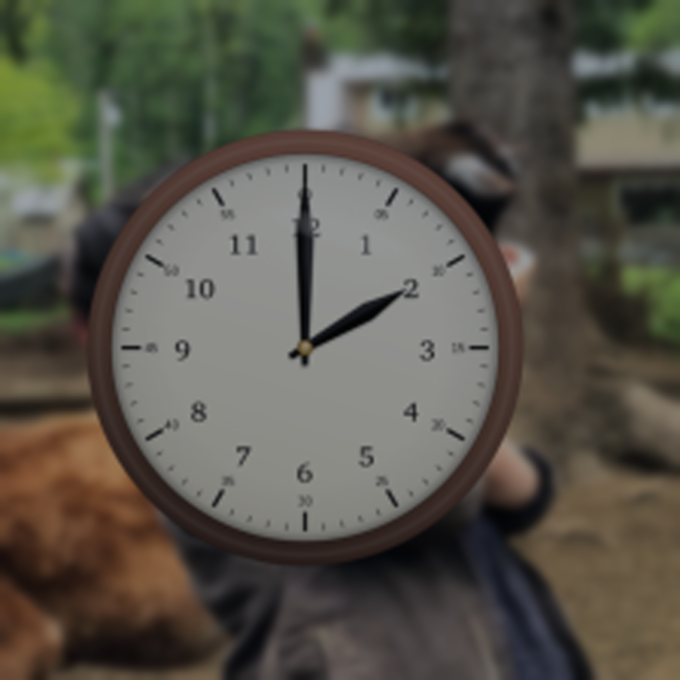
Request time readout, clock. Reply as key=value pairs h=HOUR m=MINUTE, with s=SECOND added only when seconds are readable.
h=2 m=0
